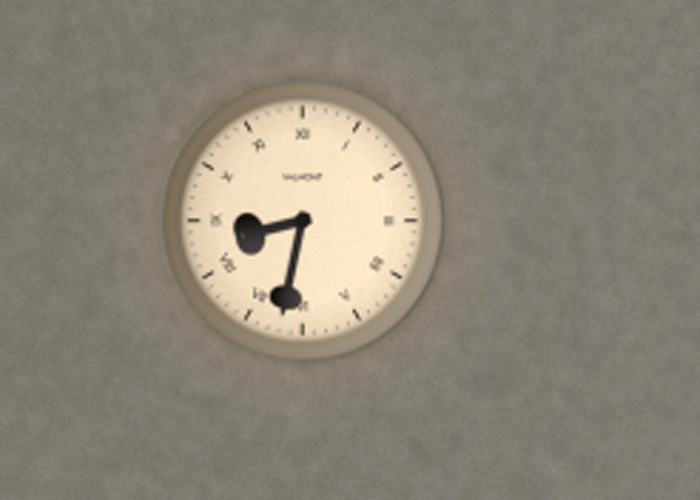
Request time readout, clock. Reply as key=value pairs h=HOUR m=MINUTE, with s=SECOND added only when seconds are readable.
h=8 m=32
